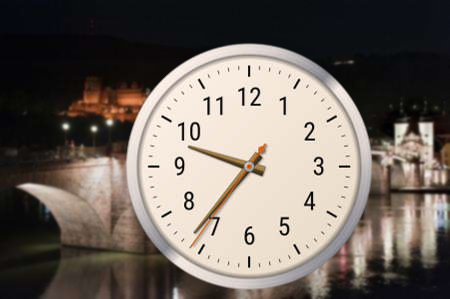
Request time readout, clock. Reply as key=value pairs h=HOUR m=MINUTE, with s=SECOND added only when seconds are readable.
h=9 m=36 s=36
